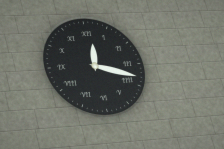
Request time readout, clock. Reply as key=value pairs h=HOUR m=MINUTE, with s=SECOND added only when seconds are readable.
h=12 m=18
